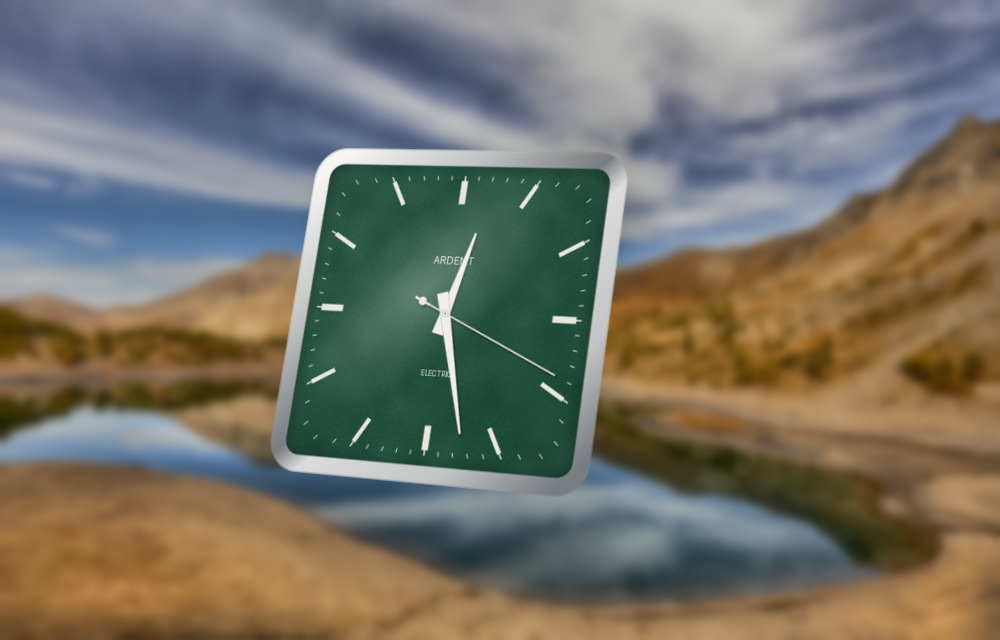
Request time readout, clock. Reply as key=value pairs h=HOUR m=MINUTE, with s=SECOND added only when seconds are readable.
h=12 m=27 s=19
